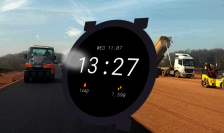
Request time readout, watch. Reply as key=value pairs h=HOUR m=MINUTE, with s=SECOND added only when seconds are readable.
h=13 m=27
